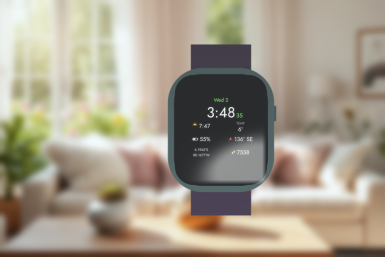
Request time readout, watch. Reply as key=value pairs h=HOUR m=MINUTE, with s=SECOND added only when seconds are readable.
h=3 m=48
